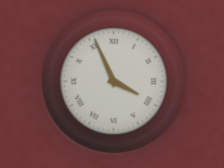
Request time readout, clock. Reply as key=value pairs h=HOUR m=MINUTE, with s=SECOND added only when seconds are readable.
h=3 m=56
